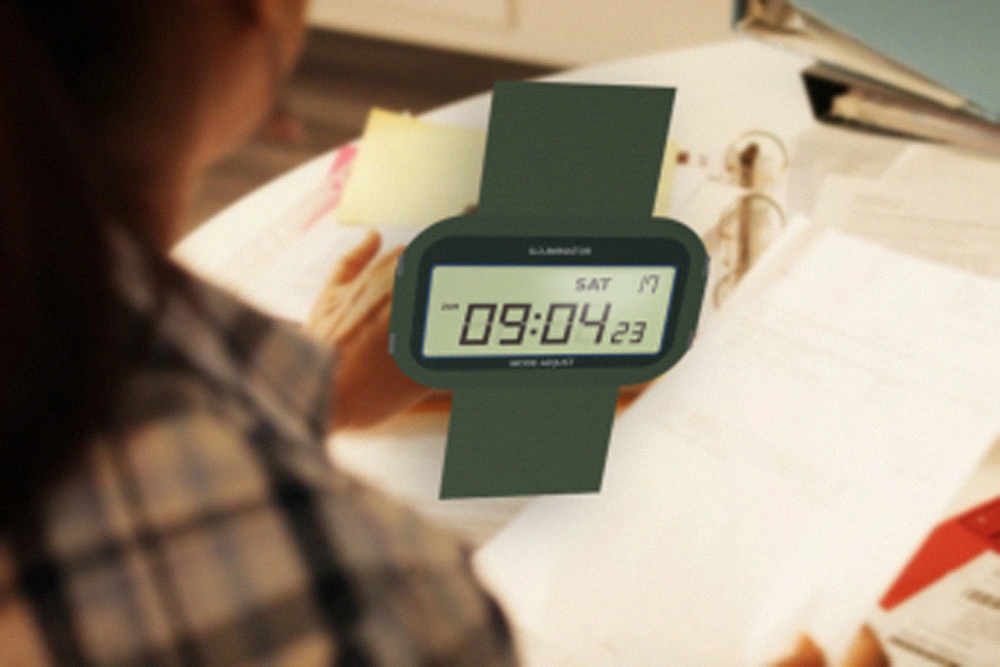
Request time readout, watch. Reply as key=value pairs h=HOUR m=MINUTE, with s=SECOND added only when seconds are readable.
h=9 m=4 s=23
